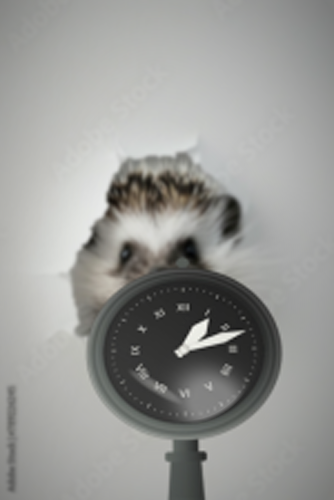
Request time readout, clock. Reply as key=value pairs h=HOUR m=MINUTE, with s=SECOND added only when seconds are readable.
h=1 m=12
